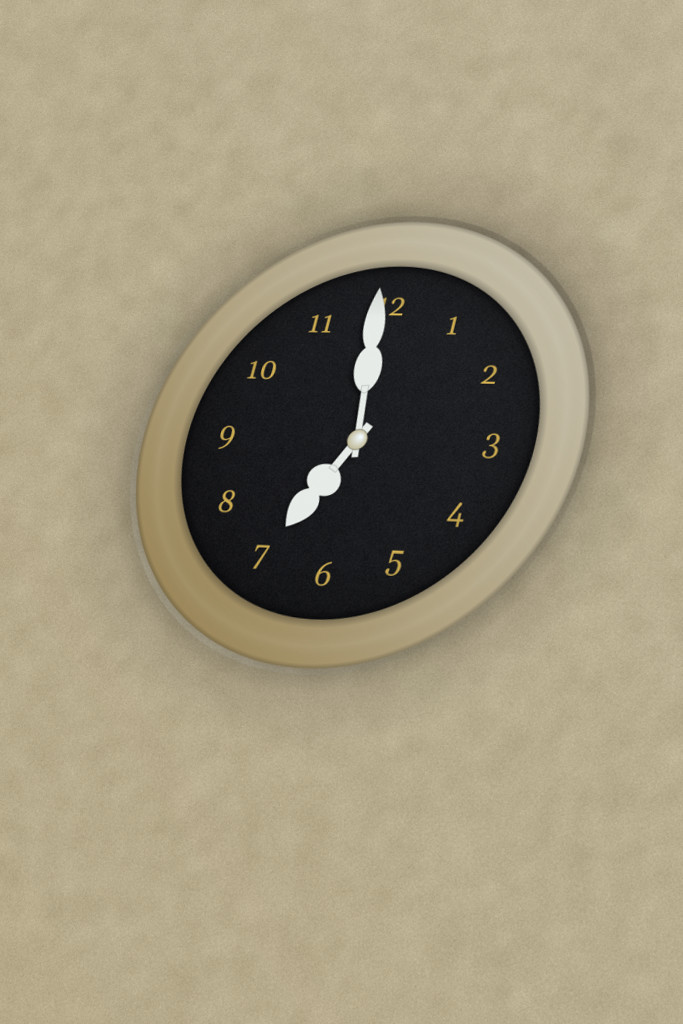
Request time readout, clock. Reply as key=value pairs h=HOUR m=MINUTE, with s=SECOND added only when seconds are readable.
h=6 m=59
